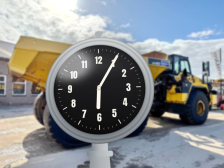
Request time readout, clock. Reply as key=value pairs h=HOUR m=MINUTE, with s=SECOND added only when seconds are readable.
h=6 m=5
